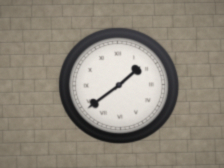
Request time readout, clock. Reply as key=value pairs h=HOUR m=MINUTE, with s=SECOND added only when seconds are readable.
h=1 m=39
